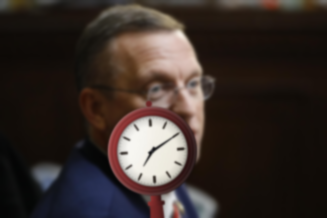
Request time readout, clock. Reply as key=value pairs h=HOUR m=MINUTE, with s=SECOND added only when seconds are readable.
h=7 m=10
